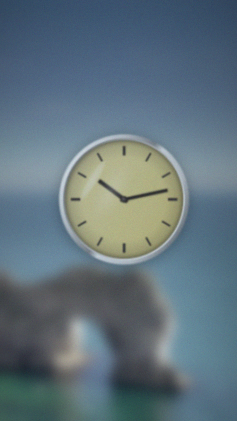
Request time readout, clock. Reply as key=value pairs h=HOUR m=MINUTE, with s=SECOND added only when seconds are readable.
h=10 m=13
